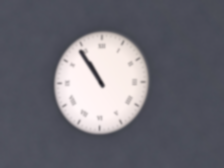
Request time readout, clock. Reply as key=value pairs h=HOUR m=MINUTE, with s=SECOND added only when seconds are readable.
h=10 m=54
